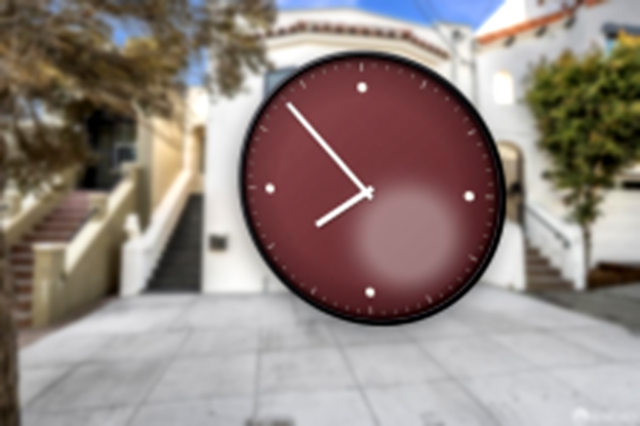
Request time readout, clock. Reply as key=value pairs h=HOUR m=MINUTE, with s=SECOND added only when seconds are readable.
h=7 m=53
